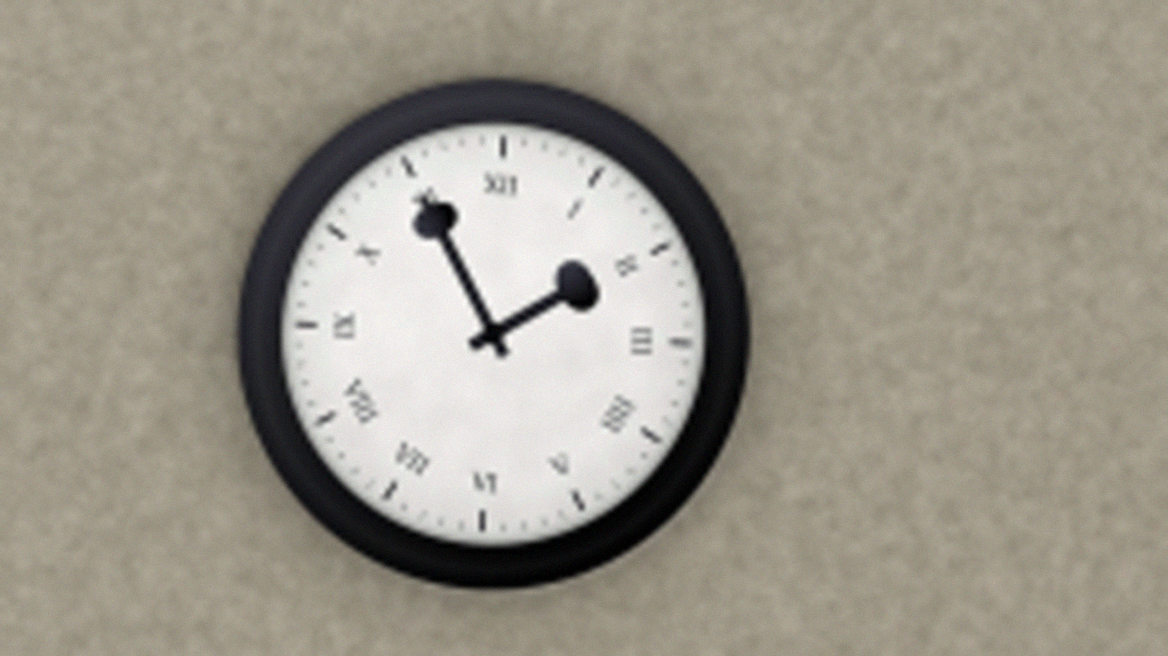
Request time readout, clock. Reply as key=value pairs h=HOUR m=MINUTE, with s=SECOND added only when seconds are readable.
h=1 m=55
